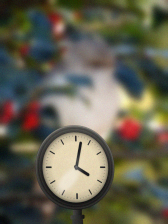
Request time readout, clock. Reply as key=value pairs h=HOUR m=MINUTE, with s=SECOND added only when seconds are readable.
h=4 m=2
